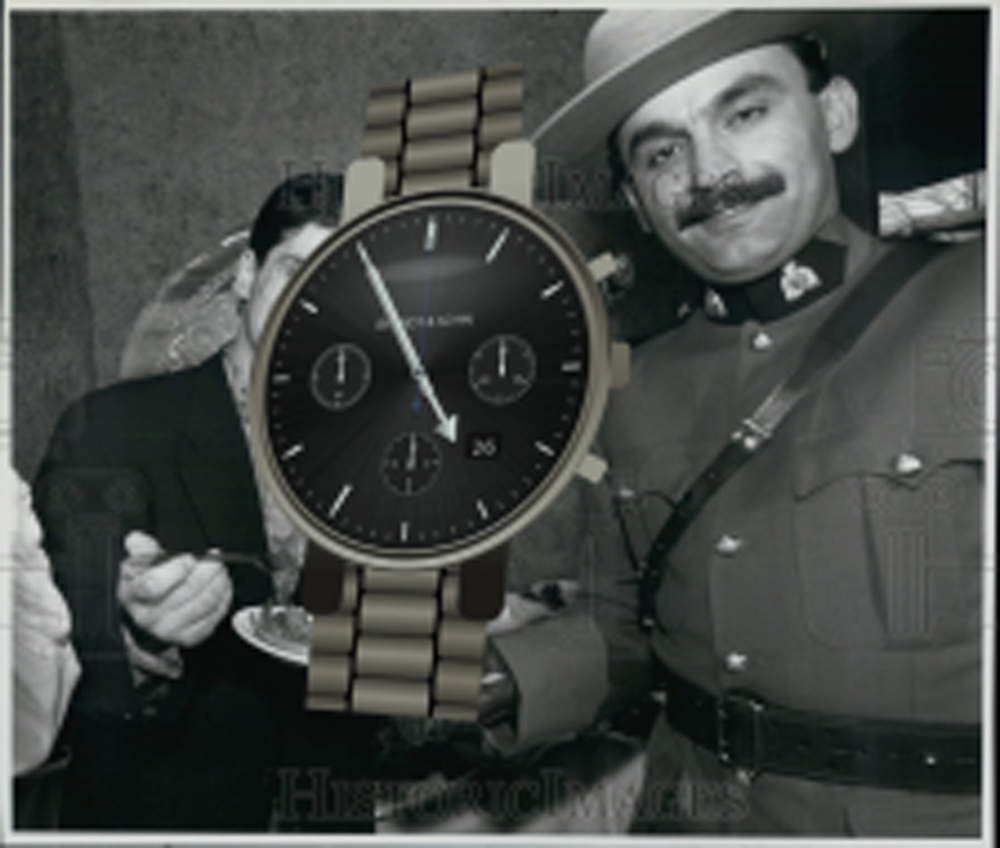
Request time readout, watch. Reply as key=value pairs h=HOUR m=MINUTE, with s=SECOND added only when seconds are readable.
h=4 m=55
